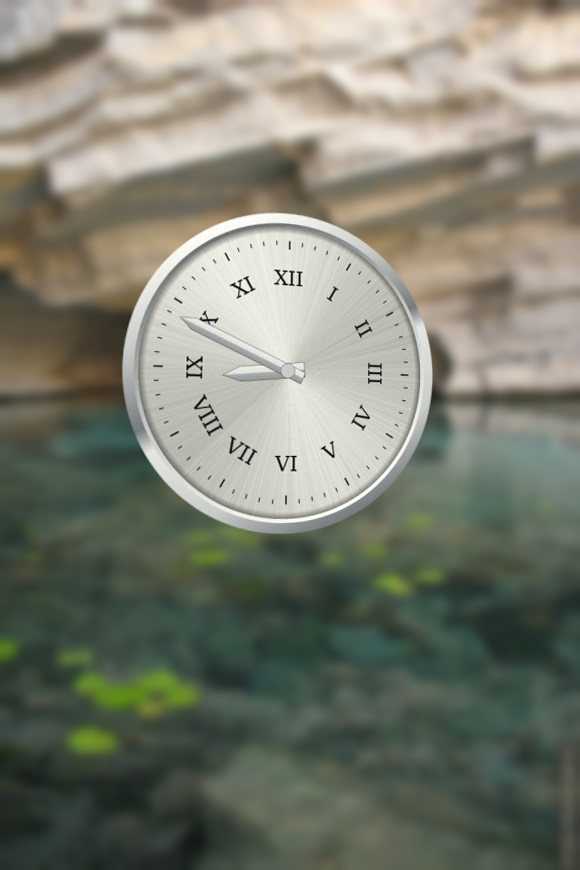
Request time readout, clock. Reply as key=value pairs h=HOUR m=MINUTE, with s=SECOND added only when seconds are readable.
h=8 m=49
